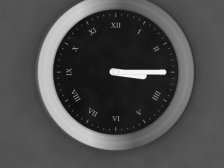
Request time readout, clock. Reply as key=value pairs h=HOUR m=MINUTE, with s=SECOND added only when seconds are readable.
h=3 m=15
